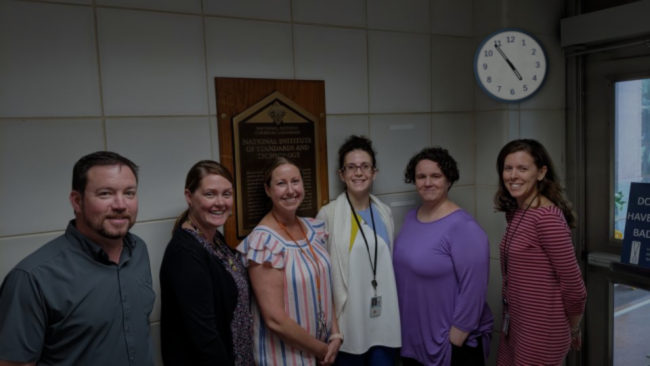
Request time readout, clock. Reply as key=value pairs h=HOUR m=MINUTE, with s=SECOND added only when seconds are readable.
h=4 m=54
